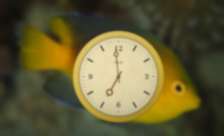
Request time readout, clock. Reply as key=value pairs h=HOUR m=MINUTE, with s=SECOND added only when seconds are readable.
h=6 m=59
